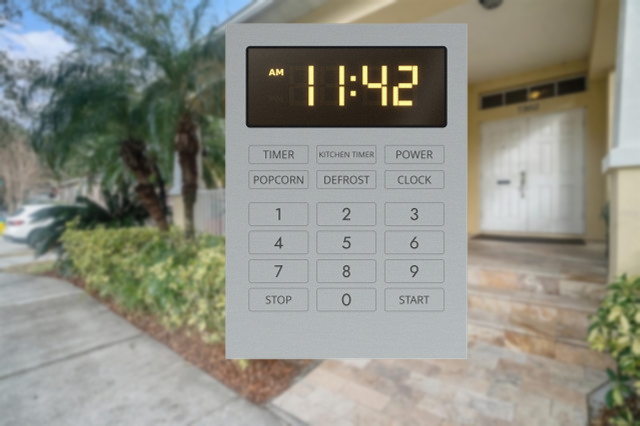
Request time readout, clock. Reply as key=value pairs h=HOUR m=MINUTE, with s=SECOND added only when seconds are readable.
h=11 m=42
